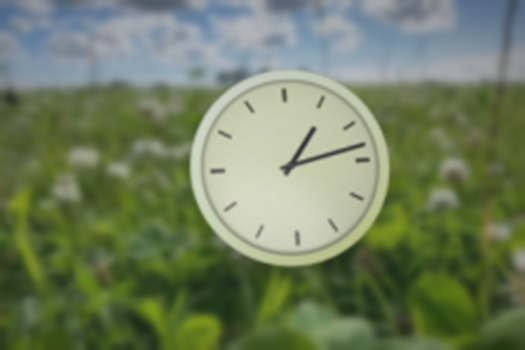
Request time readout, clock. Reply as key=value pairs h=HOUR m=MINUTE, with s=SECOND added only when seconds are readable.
h=1 m=13
